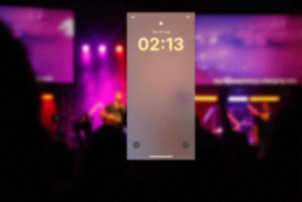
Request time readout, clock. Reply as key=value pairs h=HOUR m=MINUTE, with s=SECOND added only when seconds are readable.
h=2 m=13
